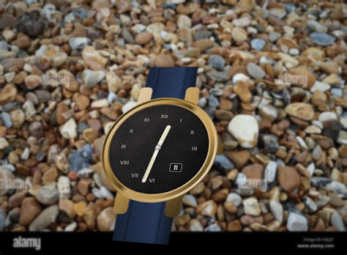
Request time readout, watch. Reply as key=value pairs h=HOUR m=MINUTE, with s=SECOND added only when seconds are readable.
h=12 m=32
